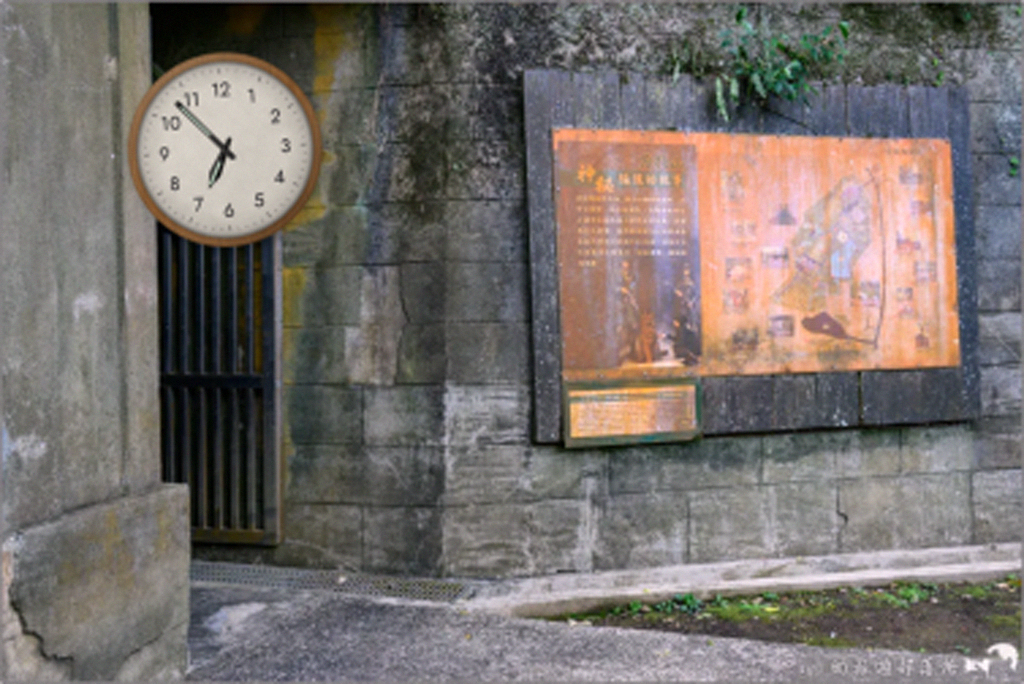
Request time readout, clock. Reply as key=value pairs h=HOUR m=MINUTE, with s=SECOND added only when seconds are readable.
h=6 m=53
